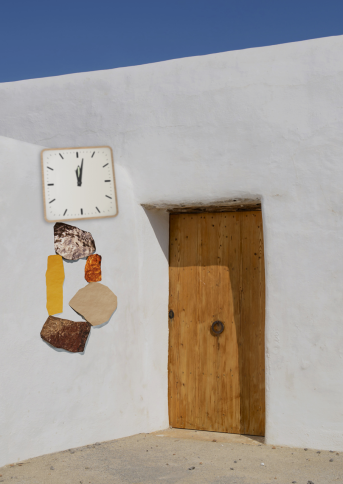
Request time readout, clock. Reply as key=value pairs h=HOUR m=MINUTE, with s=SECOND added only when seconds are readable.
h=12 m=2
